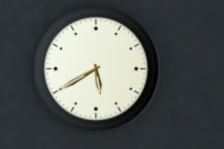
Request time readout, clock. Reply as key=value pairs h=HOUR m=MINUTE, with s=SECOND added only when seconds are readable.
h=5 m=40
